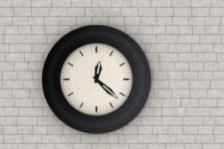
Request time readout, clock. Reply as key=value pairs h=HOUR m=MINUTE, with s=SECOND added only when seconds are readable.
h=12 m=22
